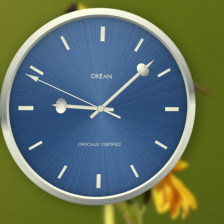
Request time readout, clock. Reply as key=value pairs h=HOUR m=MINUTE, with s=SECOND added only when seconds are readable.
h=9 m=7 s=49
